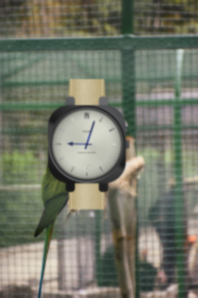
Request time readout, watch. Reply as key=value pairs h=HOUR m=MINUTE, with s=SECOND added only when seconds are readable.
h=9 m=3
